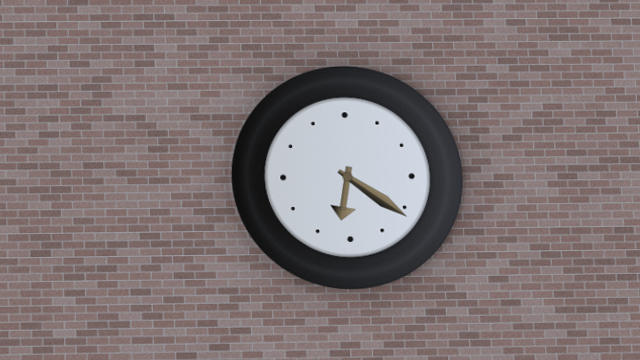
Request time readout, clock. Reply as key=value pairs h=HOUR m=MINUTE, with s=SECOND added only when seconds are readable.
h=6 m=21
